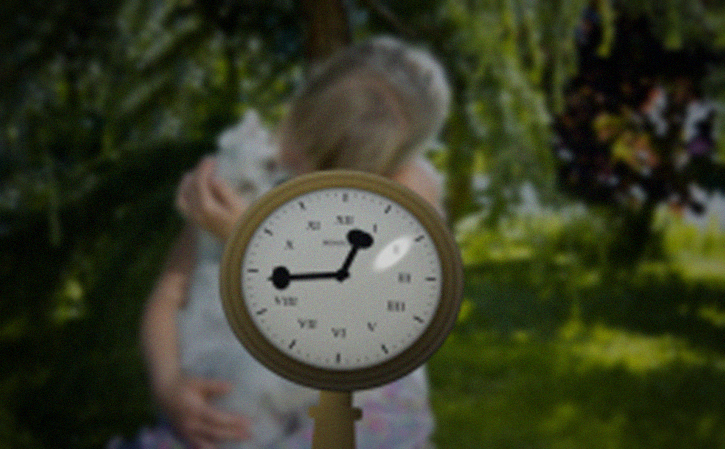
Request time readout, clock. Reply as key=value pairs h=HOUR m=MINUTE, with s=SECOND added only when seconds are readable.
h=12 m=44
